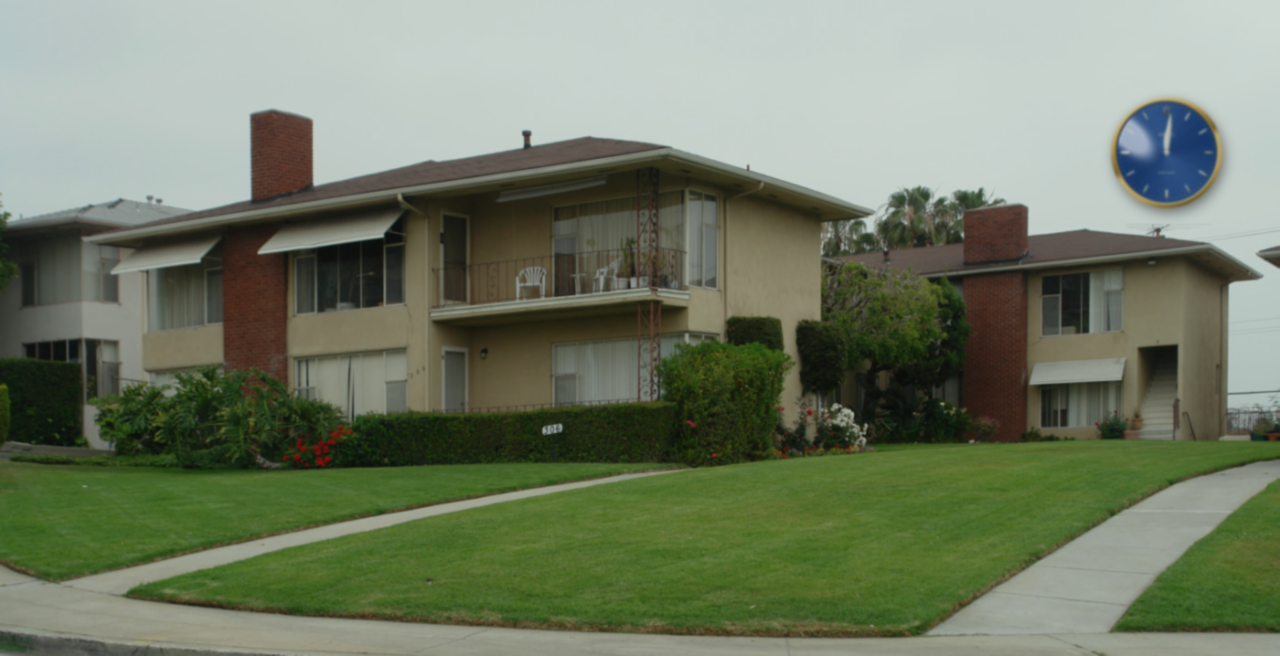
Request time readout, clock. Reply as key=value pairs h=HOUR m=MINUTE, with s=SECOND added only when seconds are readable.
h=12 m=1
